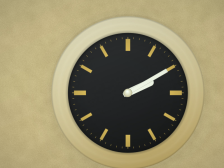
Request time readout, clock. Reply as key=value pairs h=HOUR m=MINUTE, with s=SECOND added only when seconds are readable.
h=2 m=10
